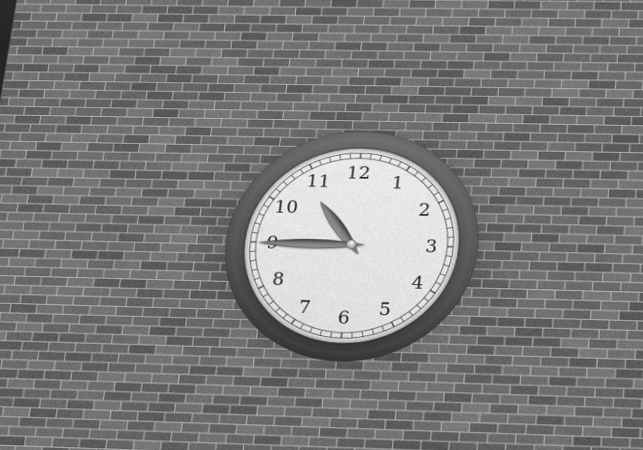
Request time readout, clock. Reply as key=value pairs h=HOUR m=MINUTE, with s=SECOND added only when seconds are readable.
h=10 m=45
